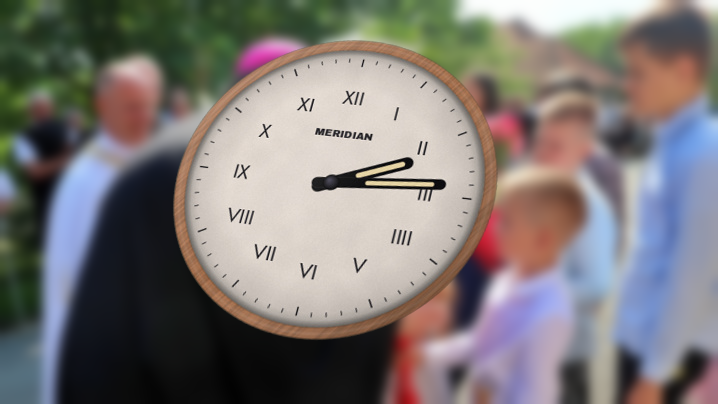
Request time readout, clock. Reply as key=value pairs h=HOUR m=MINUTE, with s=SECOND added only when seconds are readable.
h=2 m=14
